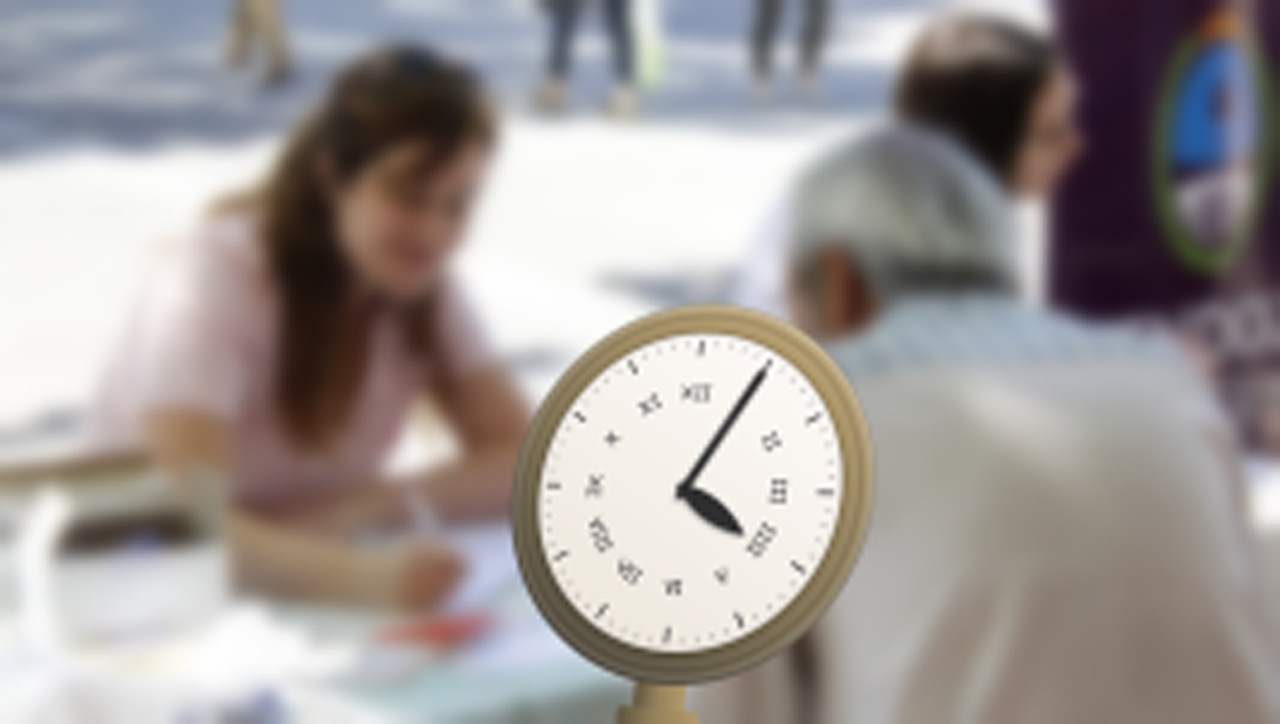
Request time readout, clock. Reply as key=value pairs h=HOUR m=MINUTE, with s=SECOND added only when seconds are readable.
h=4 m=5
